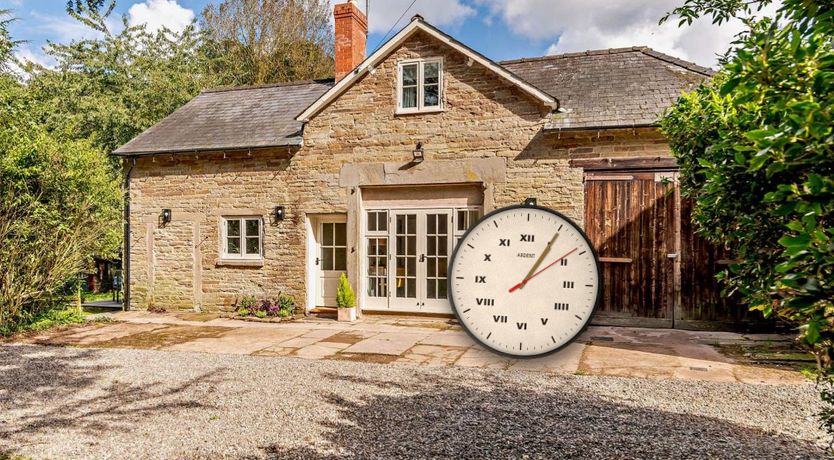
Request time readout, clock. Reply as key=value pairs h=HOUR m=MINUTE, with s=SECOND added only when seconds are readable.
h=1 m=5 s=9
